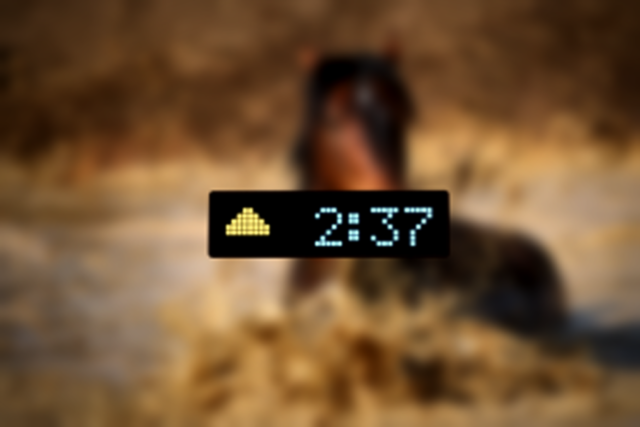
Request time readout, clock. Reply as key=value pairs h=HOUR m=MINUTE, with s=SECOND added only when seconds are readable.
h=2 m=37
